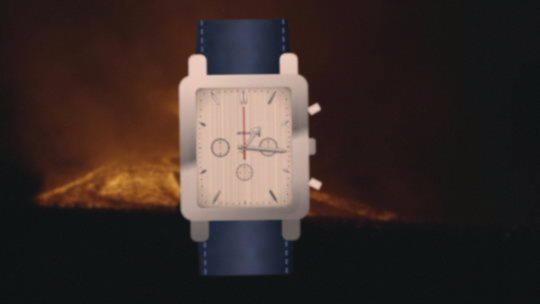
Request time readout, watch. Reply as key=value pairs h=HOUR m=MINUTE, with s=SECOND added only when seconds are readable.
h=1 m=16
